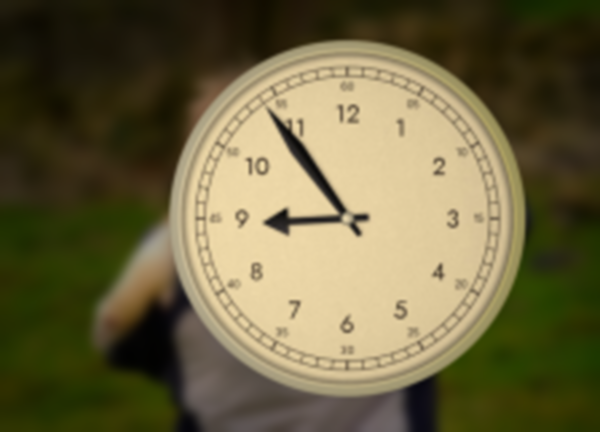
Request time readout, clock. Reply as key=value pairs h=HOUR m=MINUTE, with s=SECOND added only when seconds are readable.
h=8 m=54
